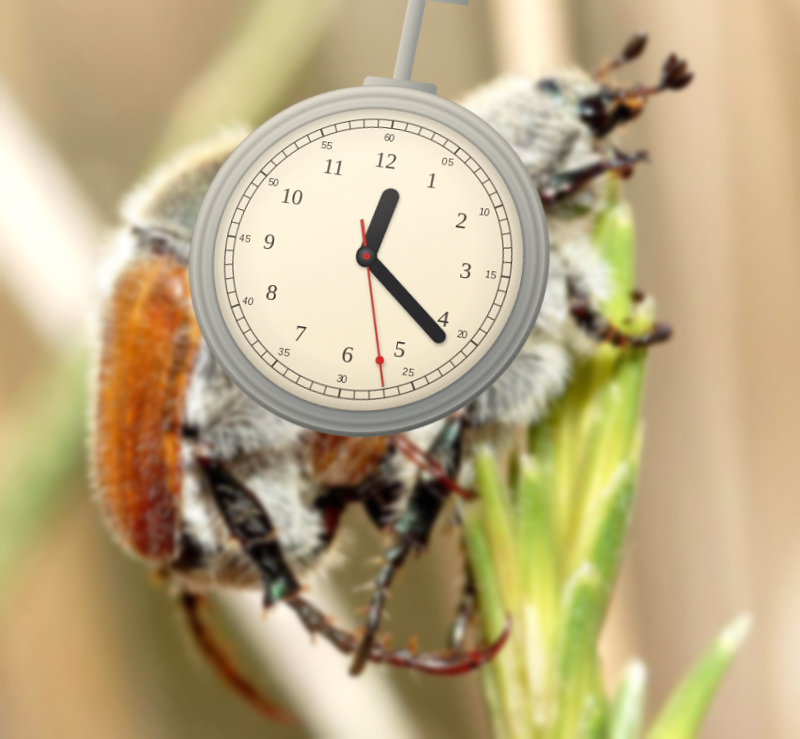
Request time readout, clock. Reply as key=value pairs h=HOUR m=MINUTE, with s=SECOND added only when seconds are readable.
h=12 m=21 s=27
